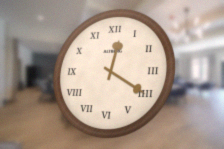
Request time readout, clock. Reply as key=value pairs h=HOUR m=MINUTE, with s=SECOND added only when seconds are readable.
h=12 m=20
